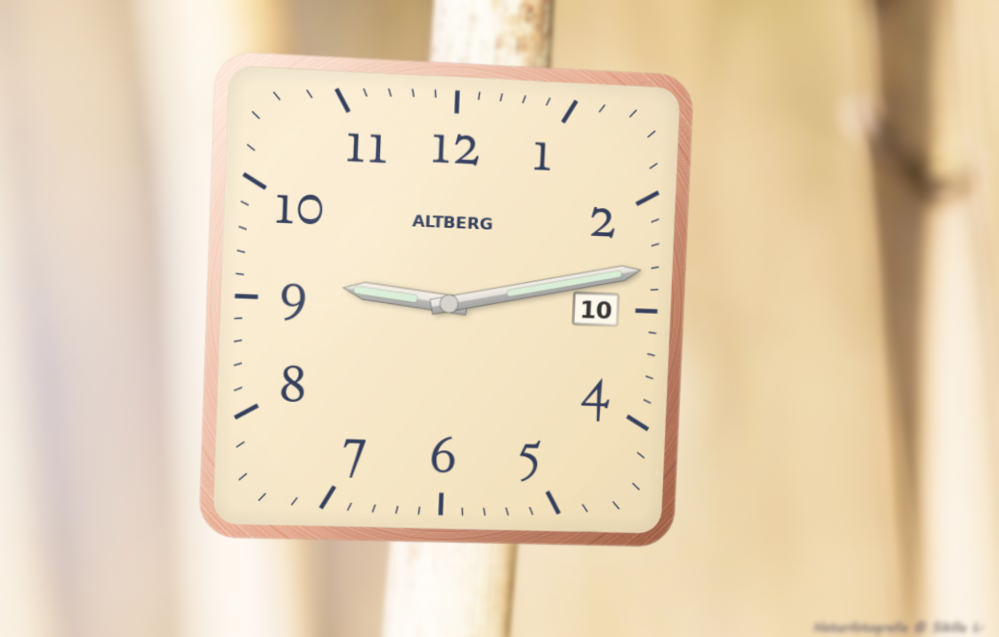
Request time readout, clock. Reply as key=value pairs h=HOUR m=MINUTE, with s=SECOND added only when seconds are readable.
h=9 m=13
